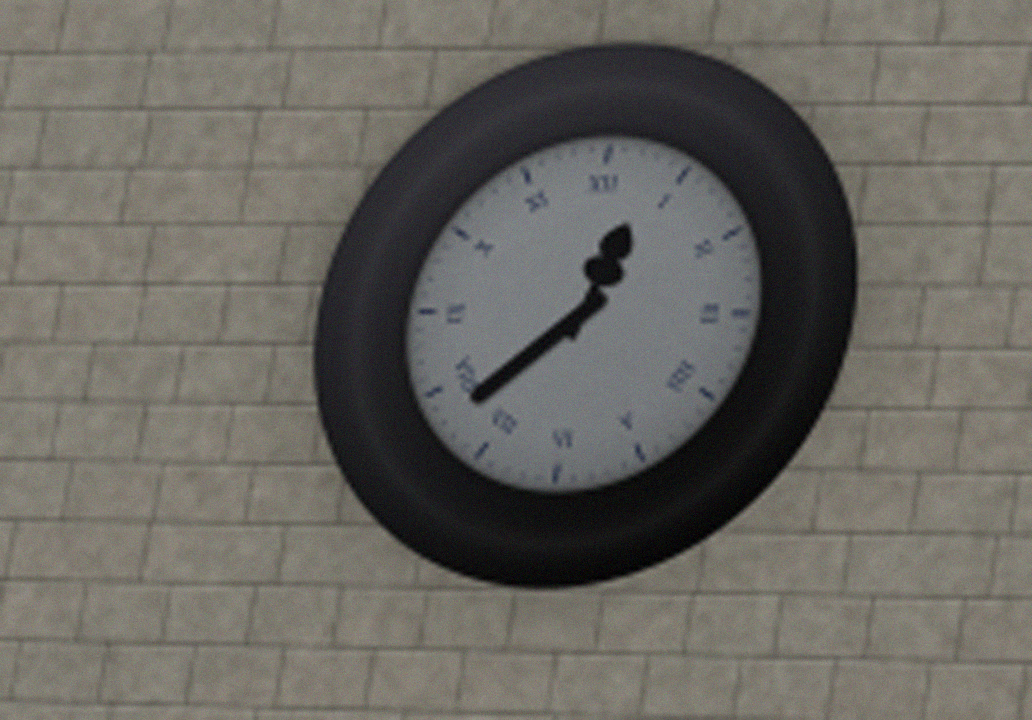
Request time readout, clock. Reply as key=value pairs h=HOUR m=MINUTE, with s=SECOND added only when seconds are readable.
h=12 m=38
